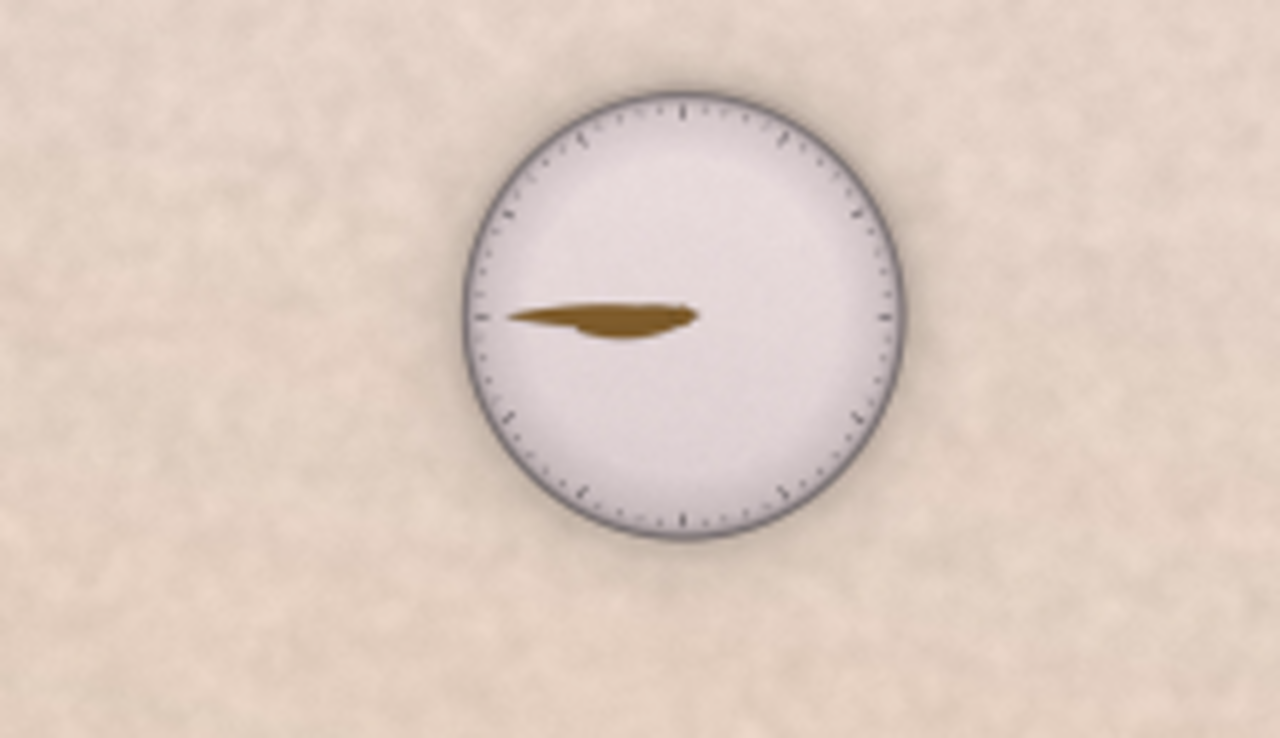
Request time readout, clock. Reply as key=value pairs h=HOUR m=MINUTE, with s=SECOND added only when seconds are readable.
h=8 m=45
